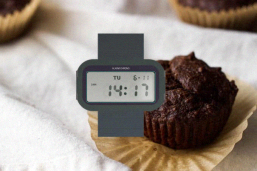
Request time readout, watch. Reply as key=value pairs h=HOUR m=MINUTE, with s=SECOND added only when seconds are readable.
h=14 m=17
